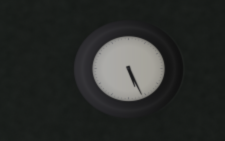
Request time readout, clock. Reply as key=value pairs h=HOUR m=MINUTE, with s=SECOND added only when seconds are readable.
h=5 m=26
